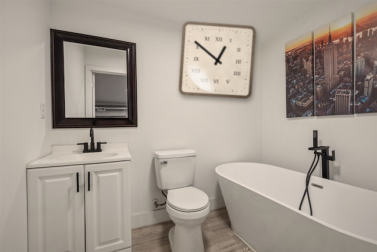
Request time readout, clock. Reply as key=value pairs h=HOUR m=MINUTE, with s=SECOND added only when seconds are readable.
h=12 m=51
